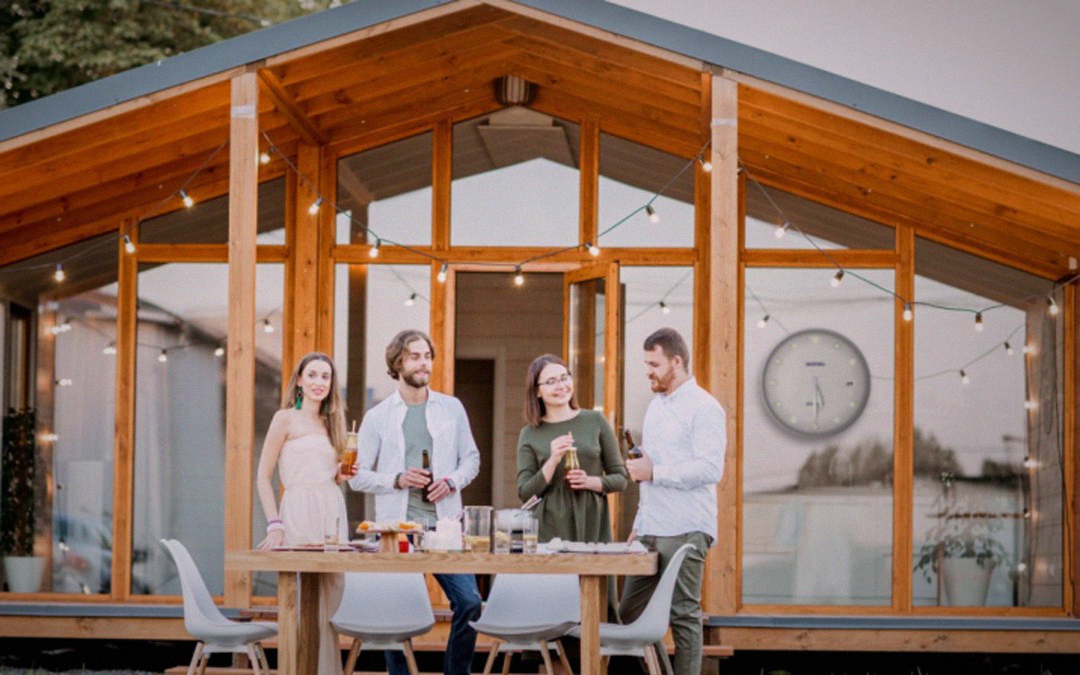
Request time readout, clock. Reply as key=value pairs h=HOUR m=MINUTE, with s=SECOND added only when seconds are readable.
h=5 m=30
